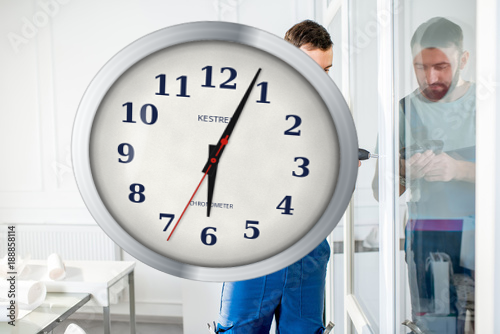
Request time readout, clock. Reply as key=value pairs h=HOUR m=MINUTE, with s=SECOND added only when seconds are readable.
h=6 m=3 s=34
